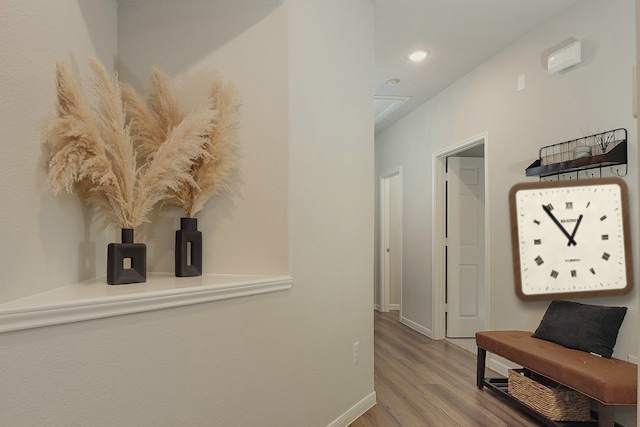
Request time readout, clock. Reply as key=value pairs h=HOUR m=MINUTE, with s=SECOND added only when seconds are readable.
h=12 m=54
